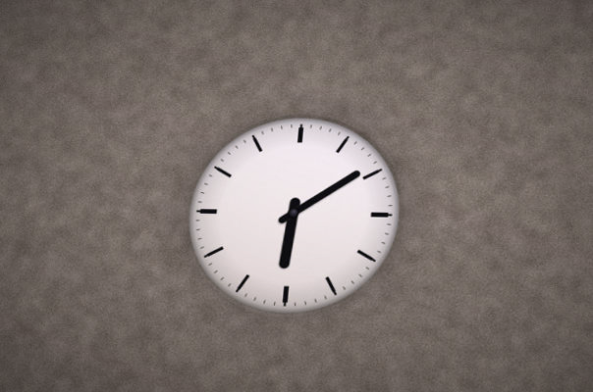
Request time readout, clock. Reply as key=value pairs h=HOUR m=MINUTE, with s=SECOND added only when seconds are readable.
h=6 m=9
